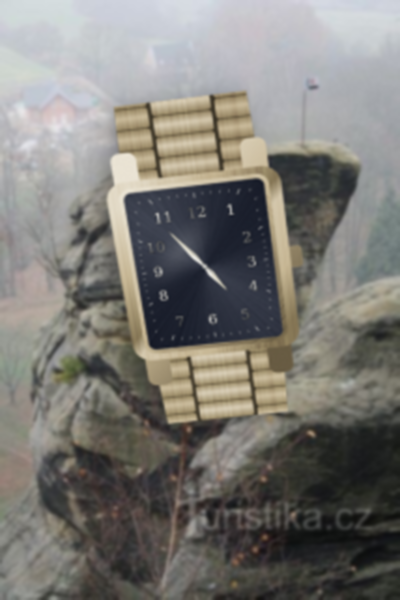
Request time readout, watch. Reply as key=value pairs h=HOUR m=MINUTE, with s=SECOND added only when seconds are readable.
h=4 m=54
